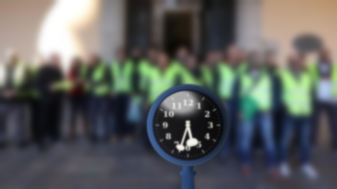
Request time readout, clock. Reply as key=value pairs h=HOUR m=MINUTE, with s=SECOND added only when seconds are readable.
h=5 m=33
